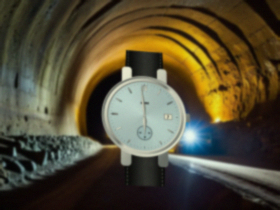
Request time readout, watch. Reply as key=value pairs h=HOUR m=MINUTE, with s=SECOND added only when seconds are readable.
h=5 m=59
